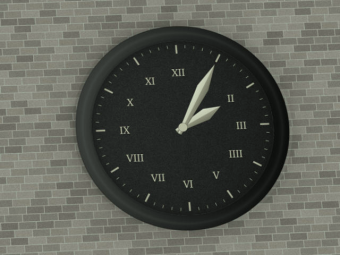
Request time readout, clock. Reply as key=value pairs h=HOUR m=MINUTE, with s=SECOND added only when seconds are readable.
h=2 m=5
